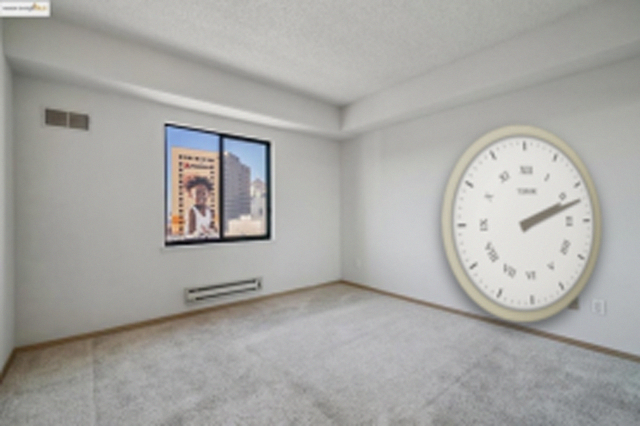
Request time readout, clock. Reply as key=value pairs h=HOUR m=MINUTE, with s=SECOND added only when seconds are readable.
h=2 m=12
